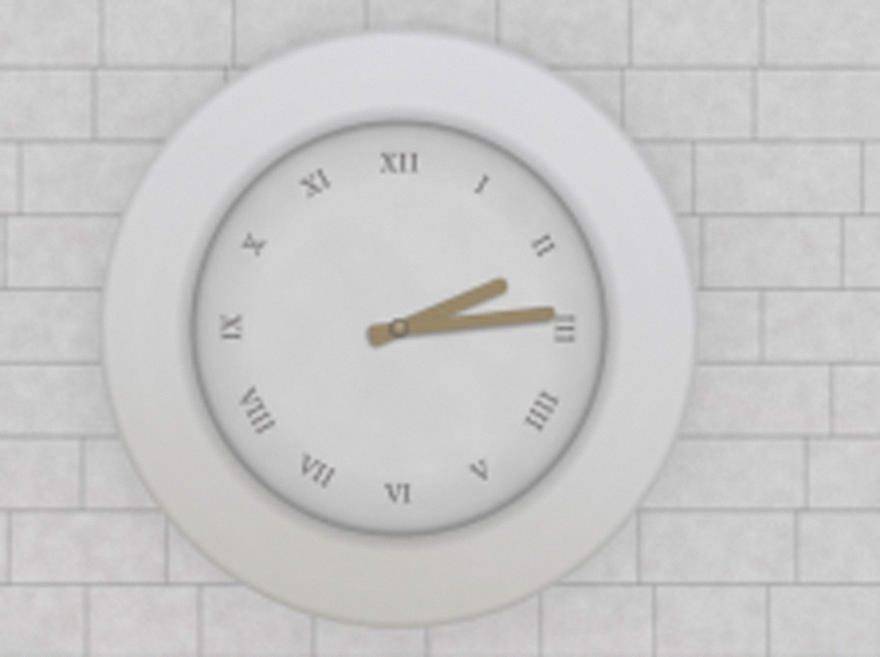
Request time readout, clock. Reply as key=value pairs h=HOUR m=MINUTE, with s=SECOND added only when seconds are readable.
h=2 m=14
